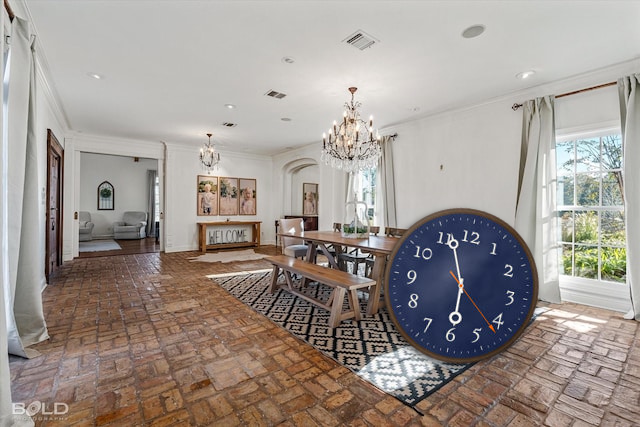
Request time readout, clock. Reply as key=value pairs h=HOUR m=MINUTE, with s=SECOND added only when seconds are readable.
h=5 m=56 s=22
